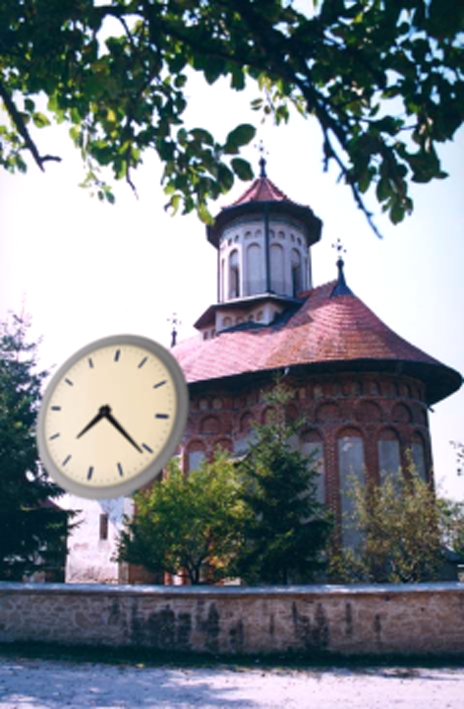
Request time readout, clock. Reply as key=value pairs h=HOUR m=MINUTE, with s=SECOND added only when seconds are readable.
h=7 m=21
